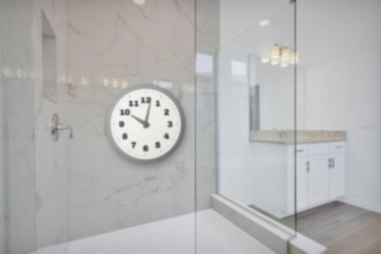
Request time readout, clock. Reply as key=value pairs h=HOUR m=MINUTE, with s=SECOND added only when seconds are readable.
h=10 m=2
